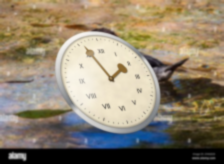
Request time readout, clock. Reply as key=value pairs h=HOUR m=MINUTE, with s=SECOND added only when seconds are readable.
h=1 m=56
